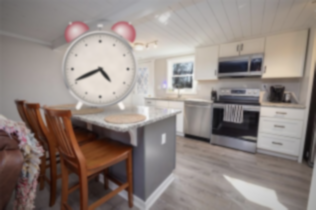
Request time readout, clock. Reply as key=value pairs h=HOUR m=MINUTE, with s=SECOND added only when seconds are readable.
h=4 m=41
